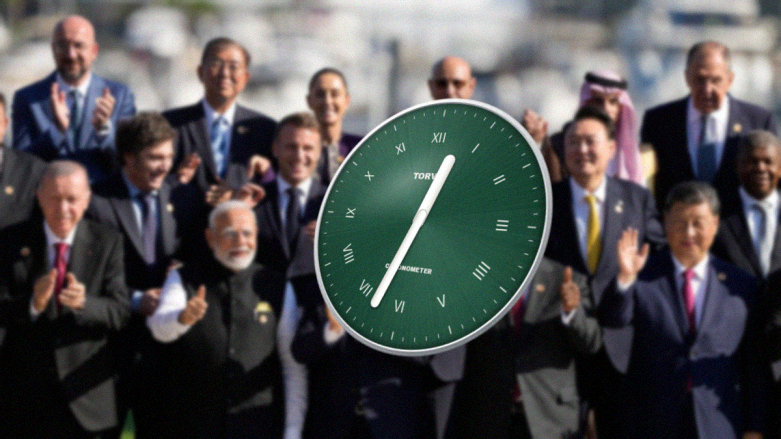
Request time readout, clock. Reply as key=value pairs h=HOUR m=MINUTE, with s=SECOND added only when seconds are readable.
h=12 m=33
